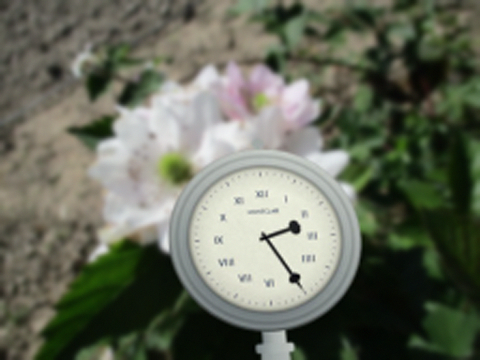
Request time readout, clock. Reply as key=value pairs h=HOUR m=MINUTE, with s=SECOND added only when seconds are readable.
h=2 m=25
